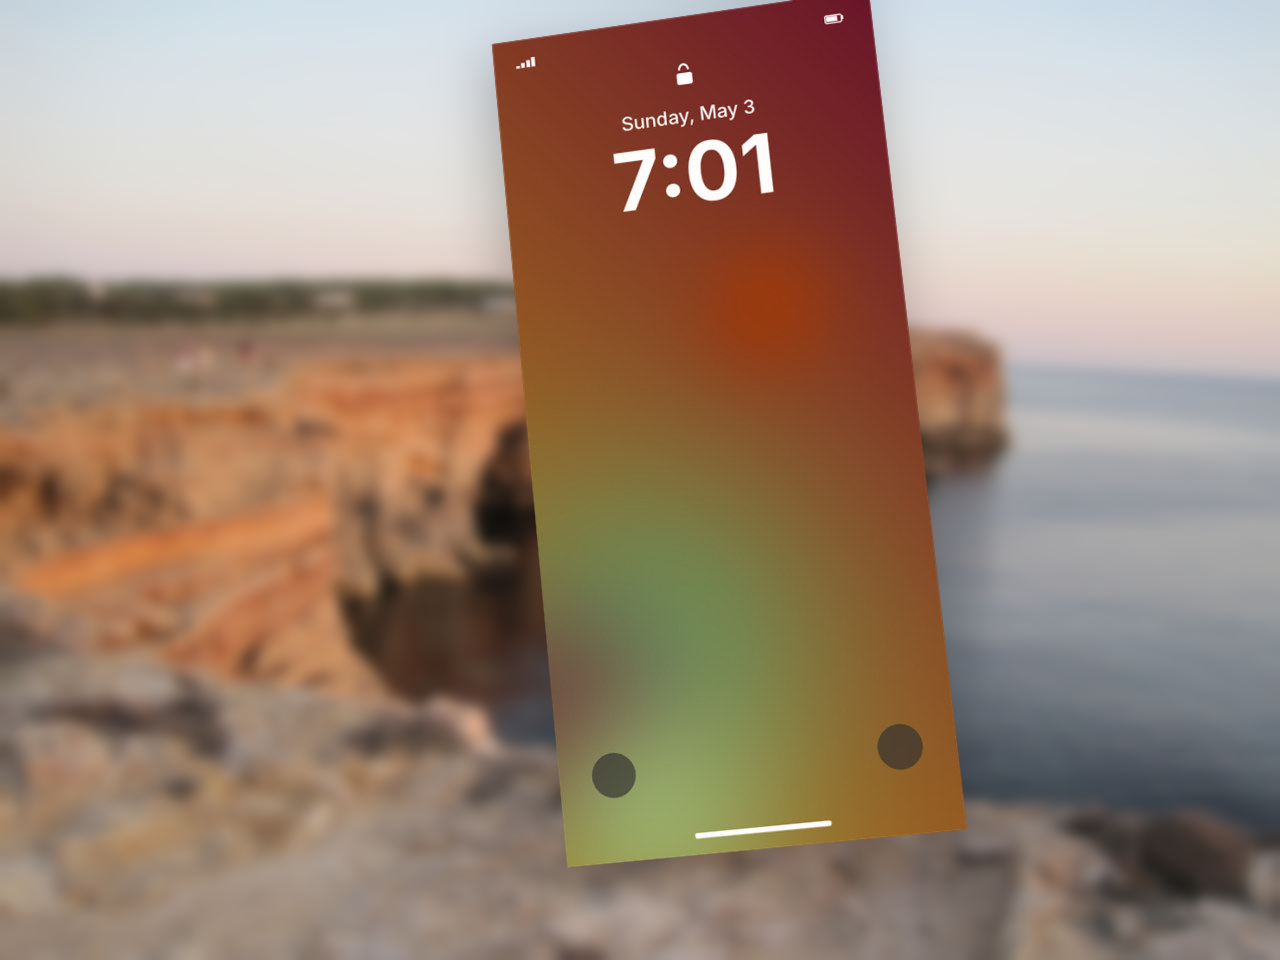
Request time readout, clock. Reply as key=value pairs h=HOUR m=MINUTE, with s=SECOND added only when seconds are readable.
h=7 m=1
